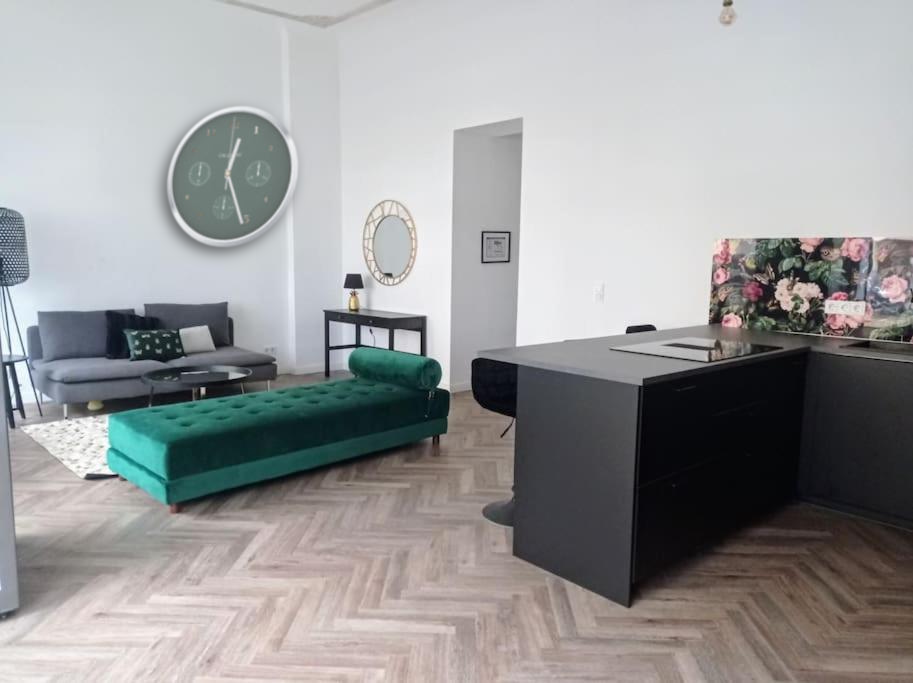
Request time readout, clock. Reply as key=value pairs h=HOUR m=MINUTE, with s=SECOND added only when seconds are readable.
h=12 m=26
